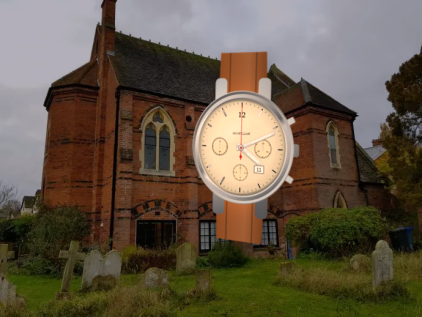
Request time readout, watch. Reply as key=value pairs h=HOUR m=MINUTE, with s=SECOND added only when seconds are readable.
h=4 m=11
